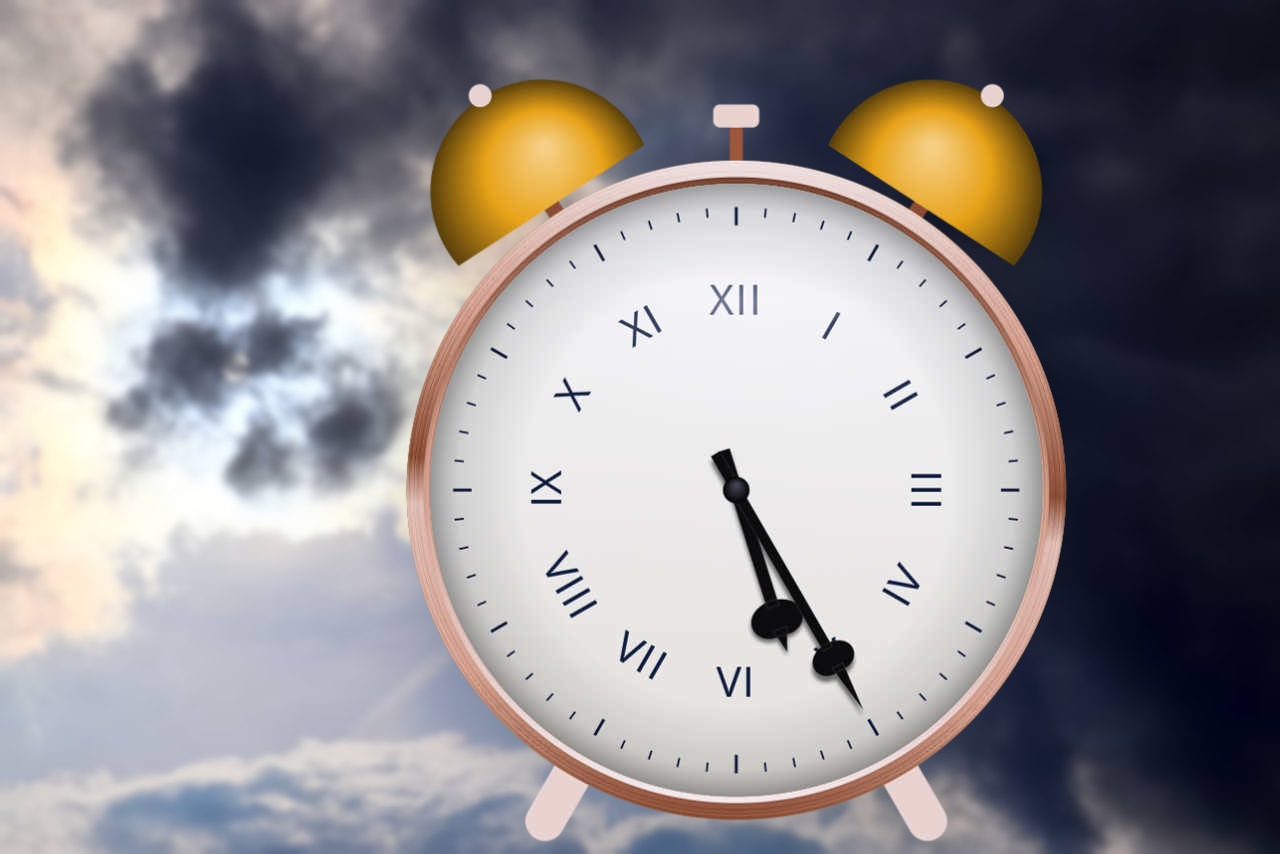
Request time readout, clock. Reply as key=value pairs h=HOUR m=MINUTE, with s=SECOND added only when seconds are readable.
h=5 m=25
